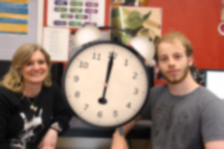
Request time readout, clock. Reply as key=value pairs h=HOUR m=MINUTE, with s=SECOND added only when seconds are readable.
h=6 m=0
